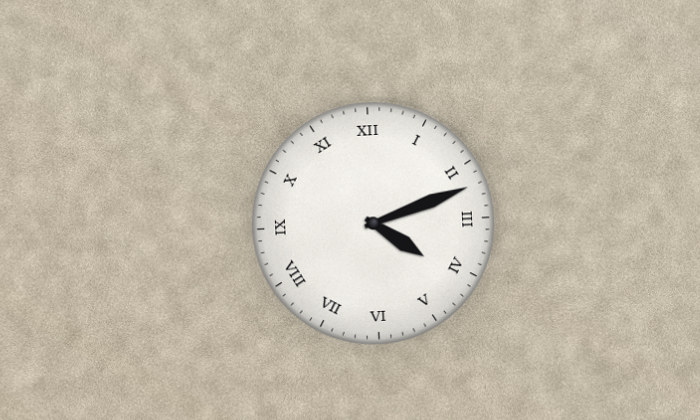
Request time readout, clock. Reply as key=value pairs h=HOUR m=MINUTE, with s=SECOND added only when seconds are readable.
h=4 m=12
